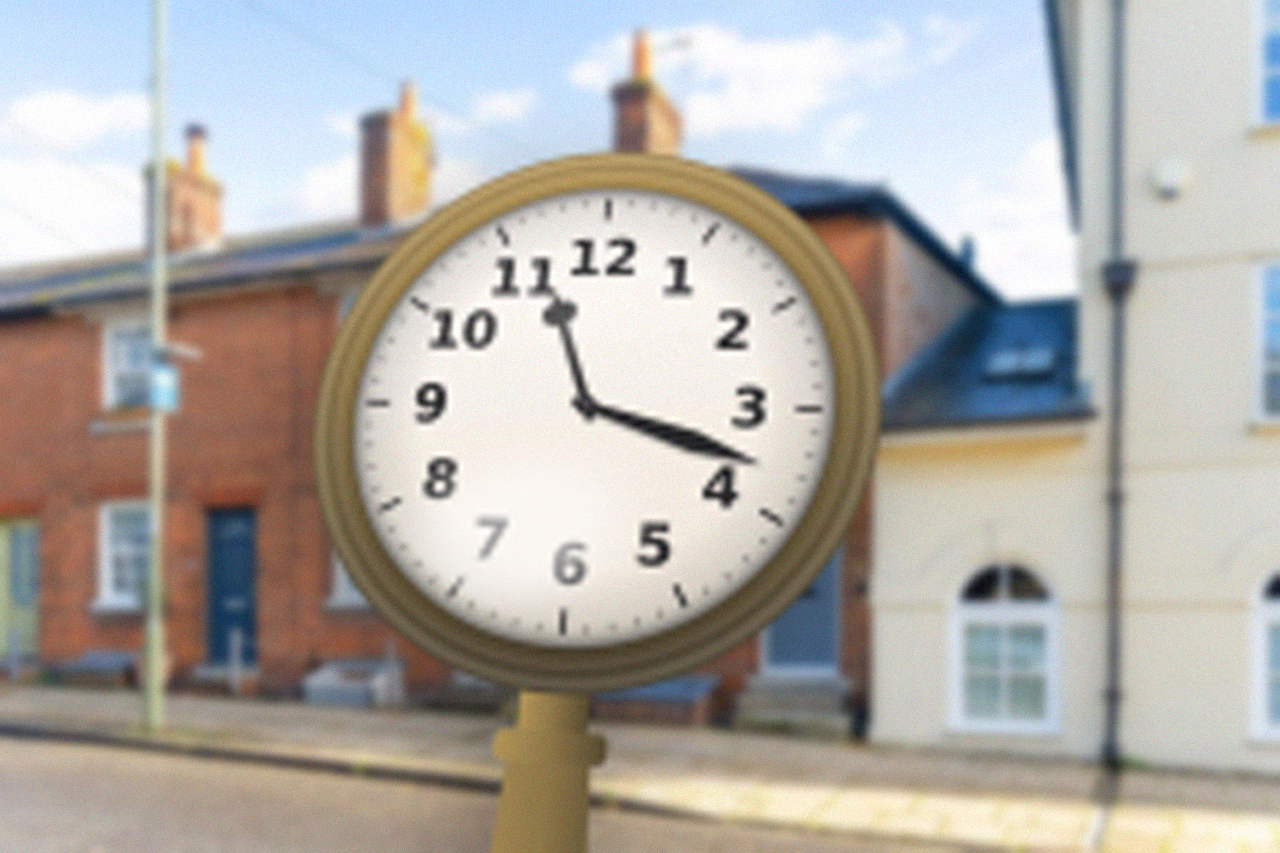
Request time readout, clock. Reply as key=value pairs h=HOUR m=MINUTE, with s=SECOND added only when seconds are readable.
h=11 m=18
